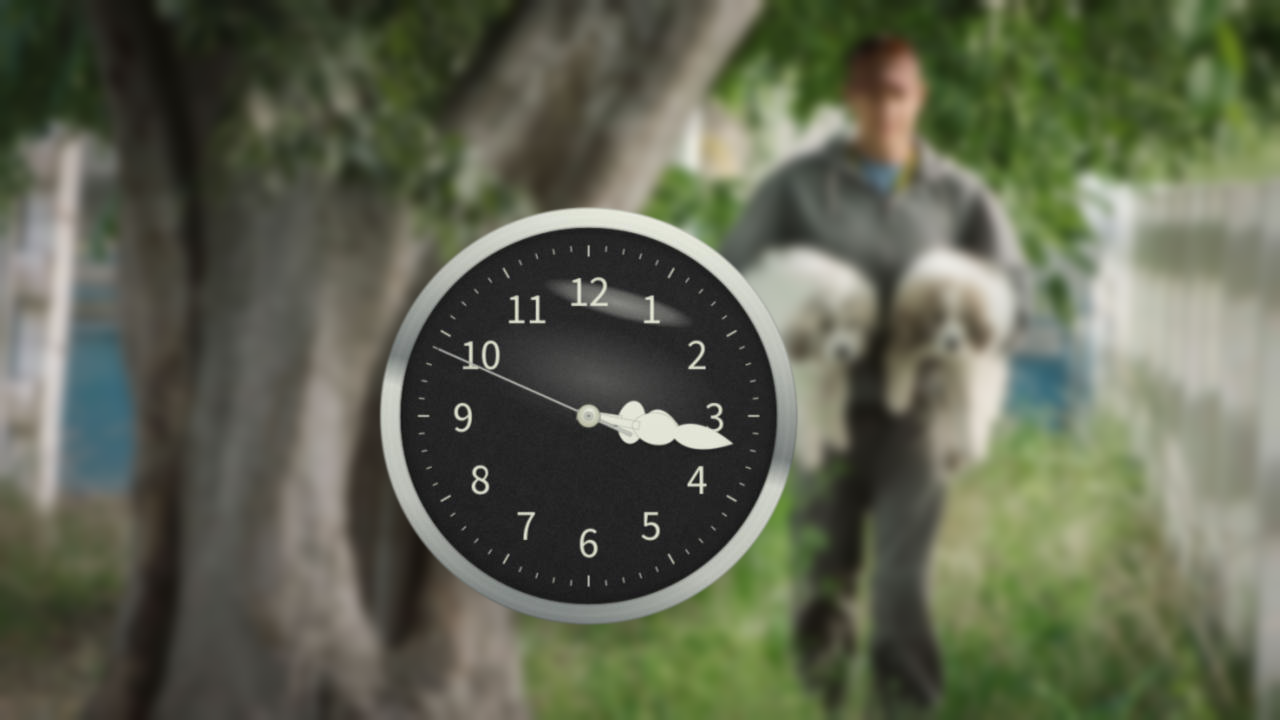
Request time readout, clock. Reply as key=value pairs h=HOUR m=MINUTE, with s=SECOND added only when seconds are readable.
h=3 m=16 s=49
